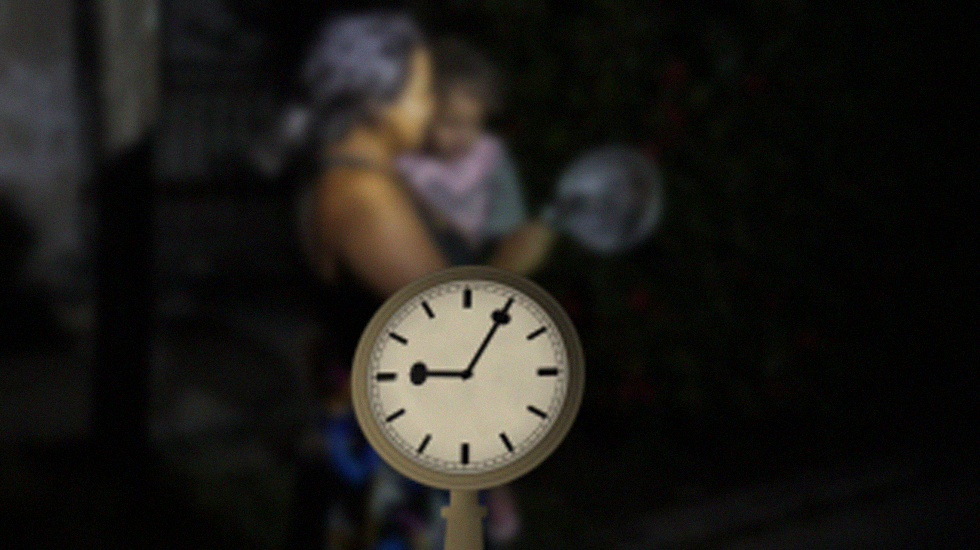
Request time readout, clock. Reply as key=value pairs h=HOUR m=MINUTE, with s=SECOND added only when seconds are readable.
h=9 m=5
